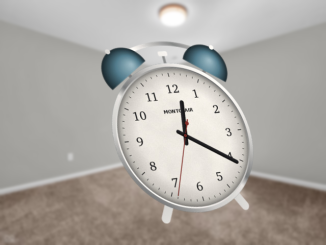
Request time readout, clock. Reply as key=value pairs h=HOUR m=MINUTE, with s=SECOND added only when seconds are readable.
h=12 m=20 s=34
